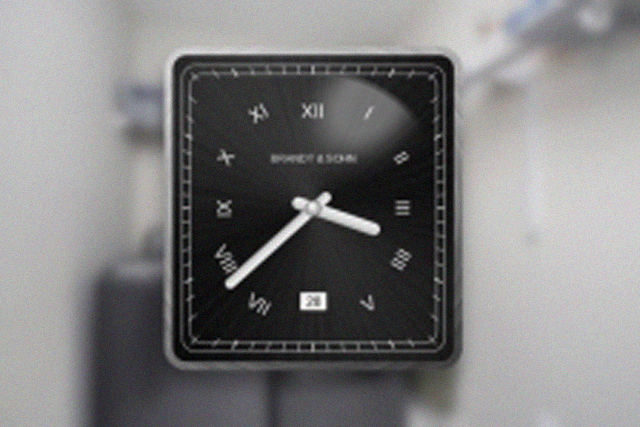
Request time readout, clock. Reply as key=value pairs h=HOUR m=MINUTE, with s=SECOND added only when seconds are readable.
h=3 m=38
